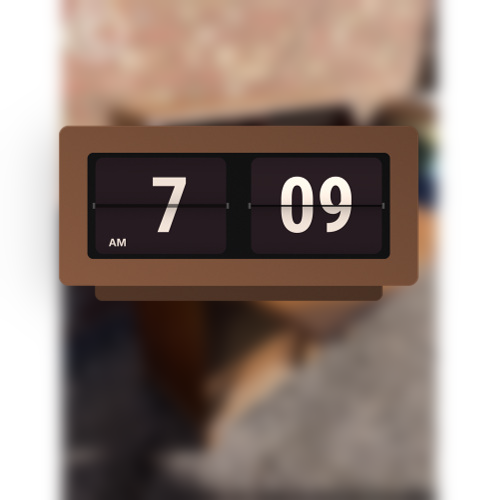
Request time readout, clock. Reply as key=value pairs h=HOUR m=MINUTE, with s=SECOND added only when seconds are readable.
h=7 m=9
